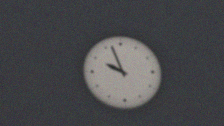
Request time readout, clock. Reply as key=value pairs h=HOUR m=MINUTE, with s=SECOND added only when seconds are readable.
h=9 m=57
